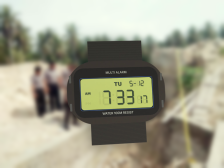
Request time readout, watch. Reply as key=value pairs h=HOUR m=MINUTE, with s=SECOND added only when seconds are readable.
h=7 m=33 s=17
